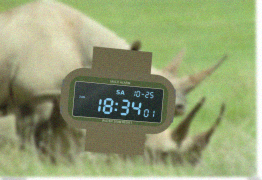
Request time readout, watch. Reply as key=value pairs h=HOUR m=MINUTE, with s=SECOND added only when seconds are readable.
h=18 m=34
